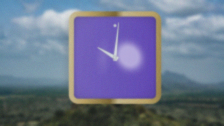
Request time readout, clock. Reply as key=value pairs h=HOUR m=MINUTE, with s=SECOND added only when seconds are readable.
h=10 m=1
